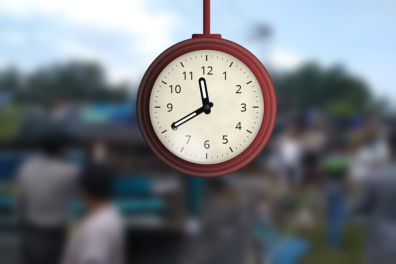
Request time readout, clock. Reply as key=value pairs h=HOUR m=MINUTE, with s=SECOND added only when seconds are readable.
h=11 m=40
